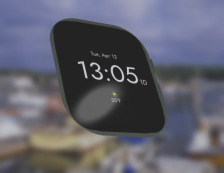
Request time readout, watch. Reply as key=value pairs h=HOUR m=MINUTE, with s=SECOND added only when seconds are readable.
h=13 m=5 s=10
